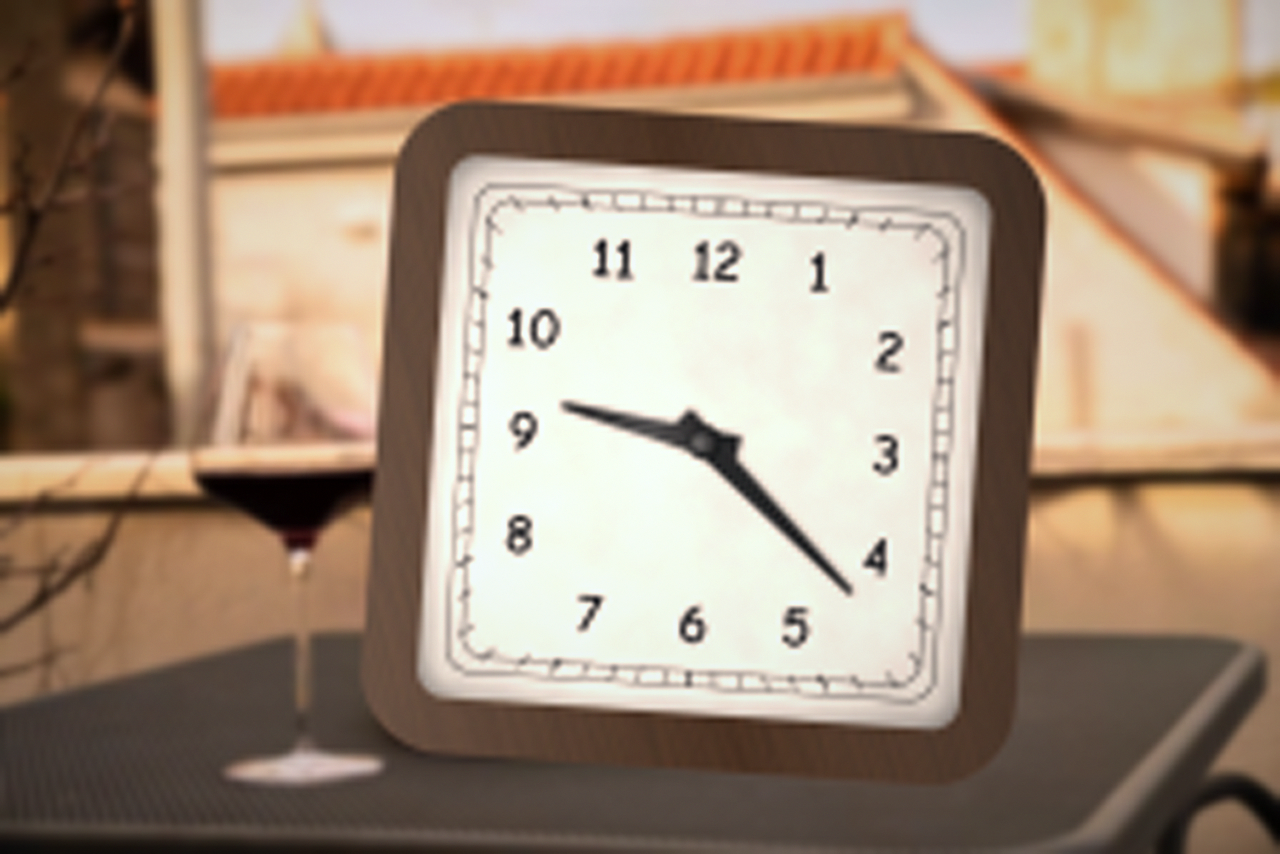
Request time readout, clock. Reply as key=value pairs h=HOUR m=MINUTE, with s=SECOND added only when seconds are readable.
h=9 m=22
